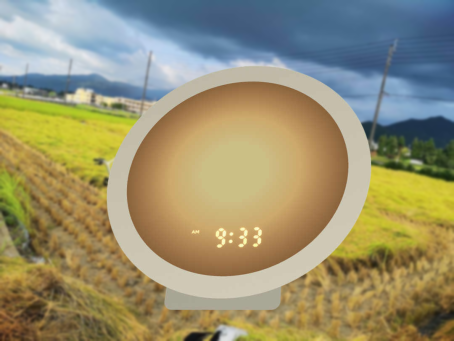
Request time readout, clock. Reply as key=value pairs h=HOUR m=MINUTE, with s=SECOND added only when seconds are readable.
h=9 m=33
